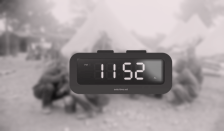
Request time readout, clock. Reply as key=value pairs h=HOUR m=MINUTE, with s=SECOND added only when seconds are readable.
h=11 m=52
